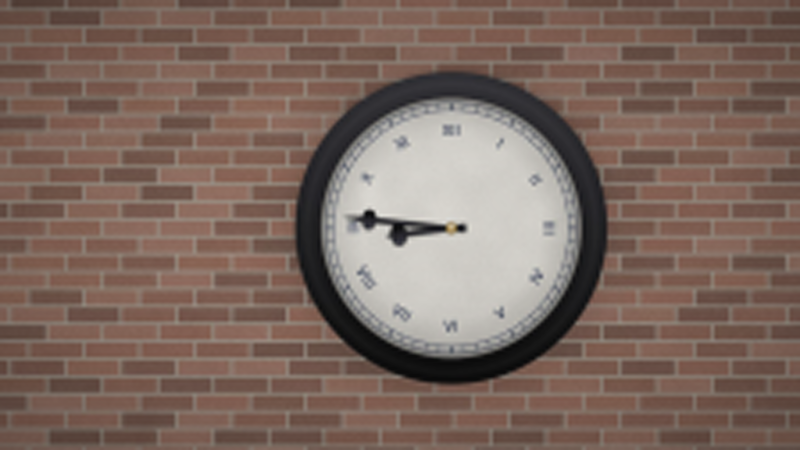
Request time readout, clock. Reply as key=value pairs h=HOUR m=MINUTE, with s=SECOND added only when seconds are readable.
h=8 m=46
